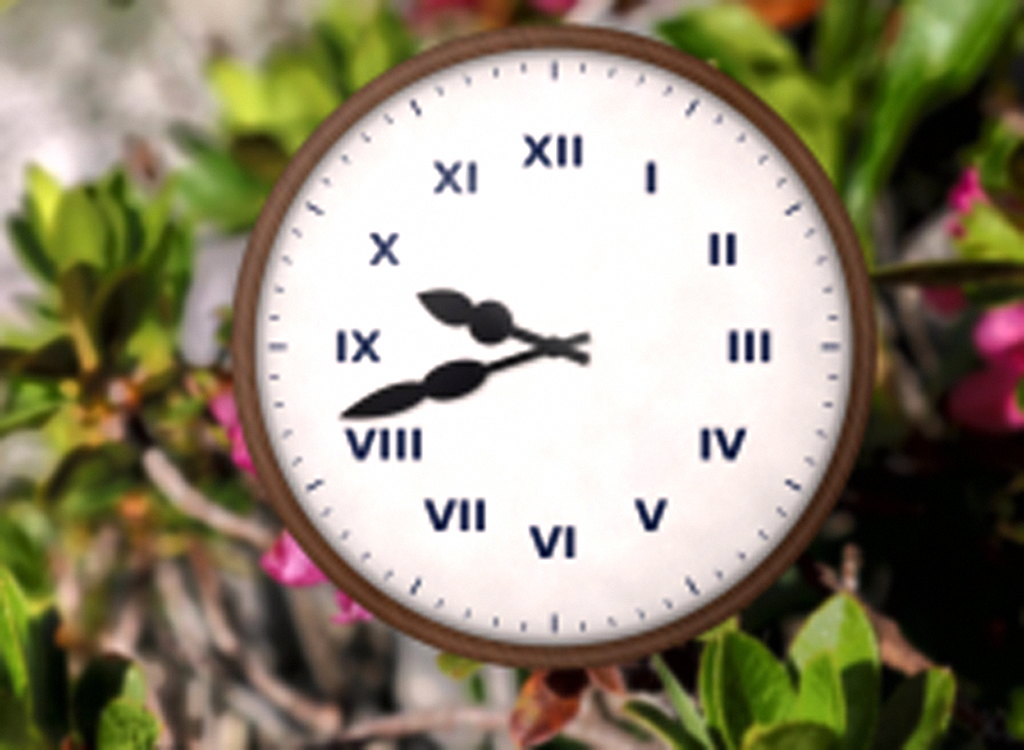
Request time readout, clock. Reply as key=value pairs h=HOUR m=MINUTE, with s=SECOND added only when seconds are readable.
h=9 m=42
